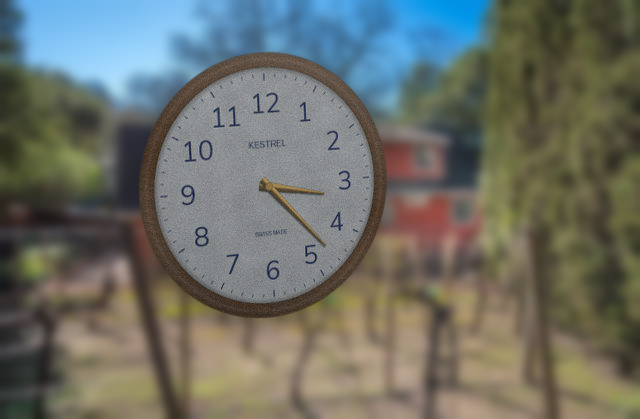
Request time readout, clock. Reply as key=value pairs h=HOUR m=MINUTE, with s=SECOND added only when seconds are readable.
h=3 m=23
